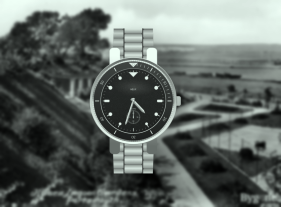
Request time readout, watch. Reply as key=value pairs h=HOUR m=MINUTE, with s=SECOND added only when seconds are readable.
h=4 m=33
